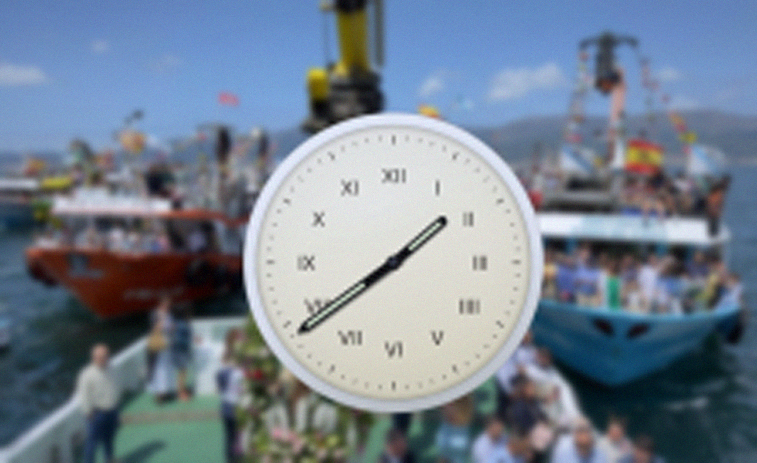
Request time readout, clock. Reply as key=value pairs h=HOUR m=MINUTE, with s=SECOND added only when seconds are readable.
h=1 m=39
